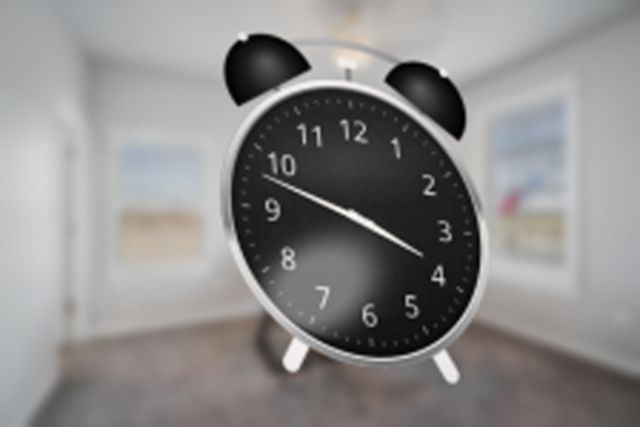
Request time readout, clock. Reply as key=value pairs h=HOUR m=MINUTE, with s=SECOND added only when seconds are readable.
h=3 m=48
